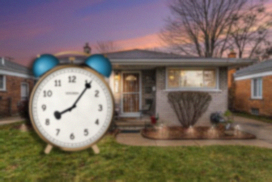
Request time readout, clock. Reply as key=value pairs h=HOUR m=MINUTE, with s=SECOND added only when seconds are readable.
h=8 m=6
